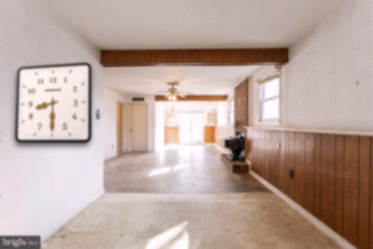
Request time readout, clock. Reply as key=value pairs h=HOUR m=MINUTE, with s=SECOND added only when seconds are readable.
h=8 m=30
